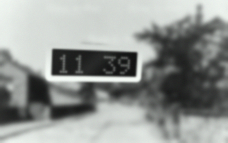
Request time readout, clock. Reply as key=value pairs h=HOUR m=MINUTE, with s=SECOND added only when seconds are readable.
h=11 m=39
